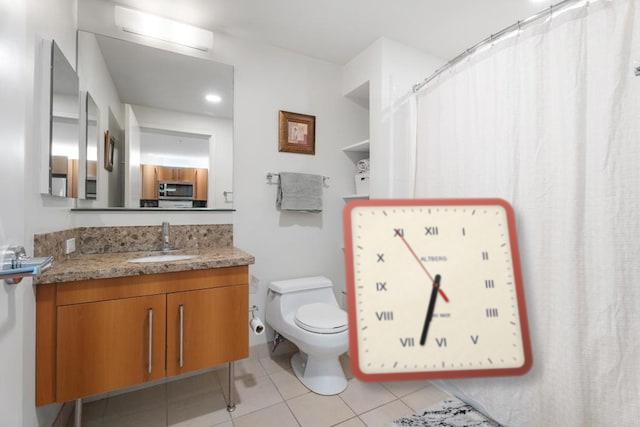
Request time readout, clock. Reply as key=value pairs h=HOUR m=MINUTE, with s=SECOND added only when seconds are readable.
h=6 m=32 s=55
